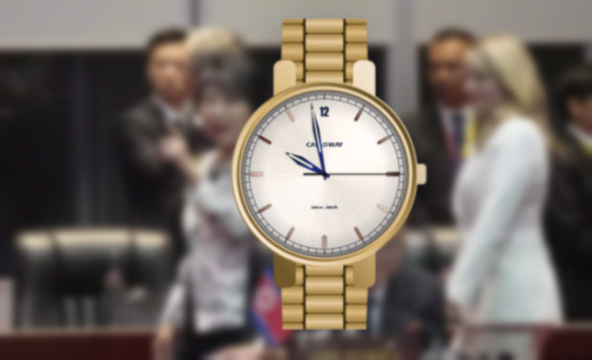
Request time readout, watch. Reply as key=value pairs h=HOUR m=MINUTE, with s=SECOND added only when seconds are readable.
h=9 m=58 s=15
